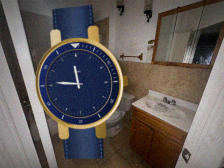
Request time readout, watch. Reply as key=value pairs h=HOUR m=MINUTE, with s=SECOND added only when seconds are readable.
h=11 m=46
